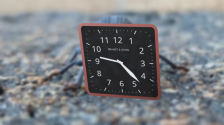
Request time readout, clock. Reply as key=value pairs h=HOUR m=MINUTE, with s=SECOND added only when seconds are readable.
h=9 m=23
